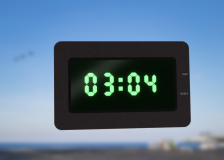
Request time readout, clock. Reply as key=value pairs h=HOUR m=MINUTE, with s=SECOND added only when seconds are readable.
h=3 m=4
